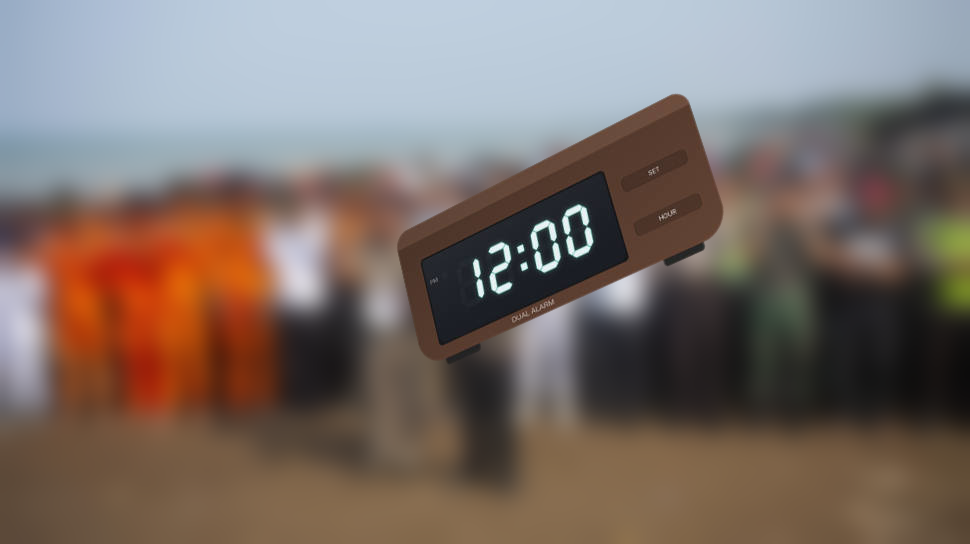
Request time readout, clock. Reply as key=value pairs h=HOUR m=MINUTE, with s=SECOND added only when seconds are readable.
h=12 m=0
